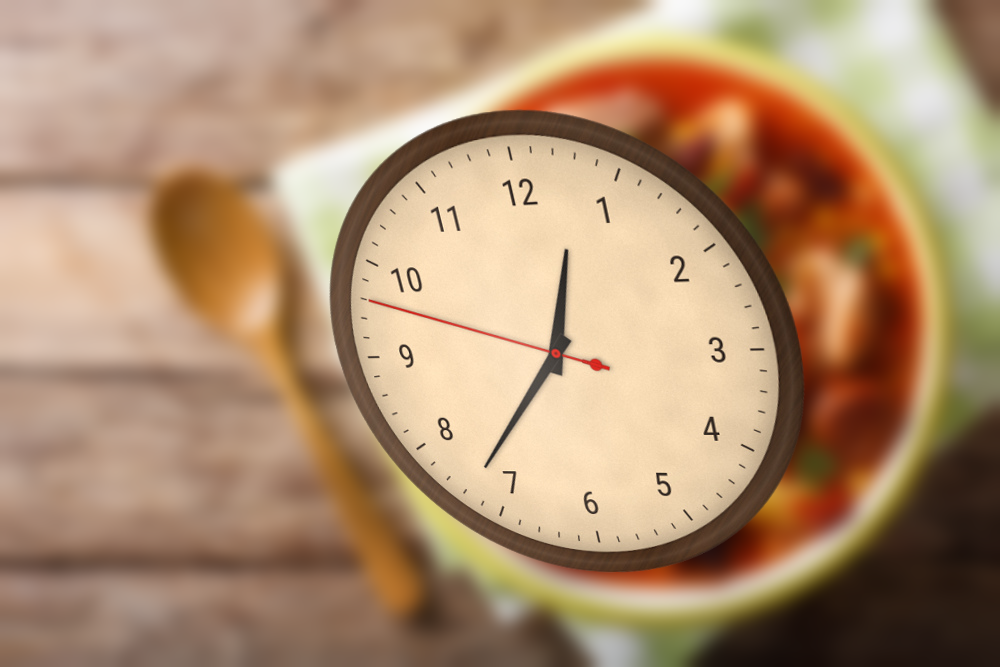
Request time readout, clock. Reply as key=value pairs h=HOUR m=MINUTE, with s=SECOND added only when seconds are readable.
h=12 m=36 s=48
